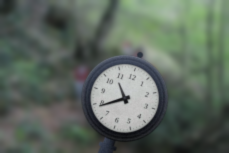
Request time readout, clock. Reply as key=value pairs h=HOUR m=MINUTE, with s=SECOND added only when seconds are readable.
h=10 m=39
